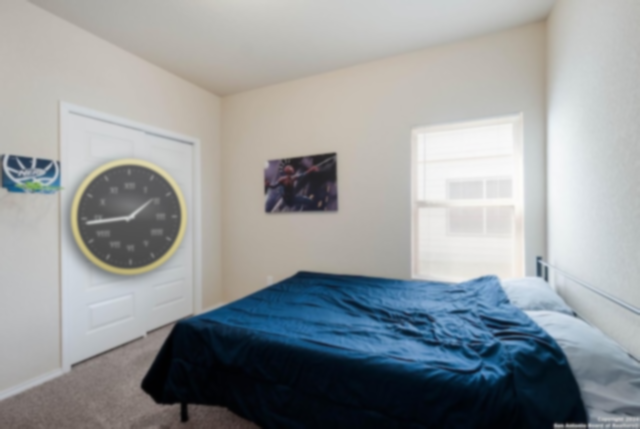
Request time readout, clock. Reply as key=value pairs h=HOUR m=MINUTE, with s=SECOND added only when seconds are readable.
h=1 m=44
